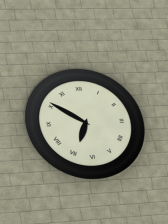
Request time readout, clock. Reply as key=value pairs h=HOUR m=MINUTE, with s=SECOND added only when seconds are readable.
h=6 m=51
